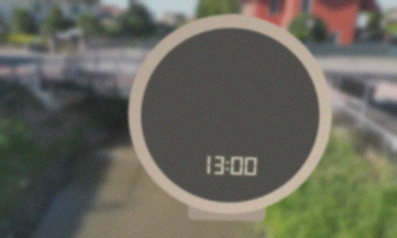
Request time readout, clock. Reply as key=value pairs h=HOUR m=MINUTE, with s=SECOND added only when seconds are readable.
h=13 m=0
